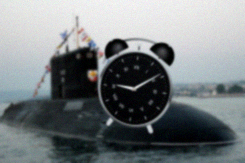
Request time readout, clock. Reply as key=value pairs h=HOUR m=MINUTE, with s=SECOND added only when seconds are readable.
h=9 m=9
